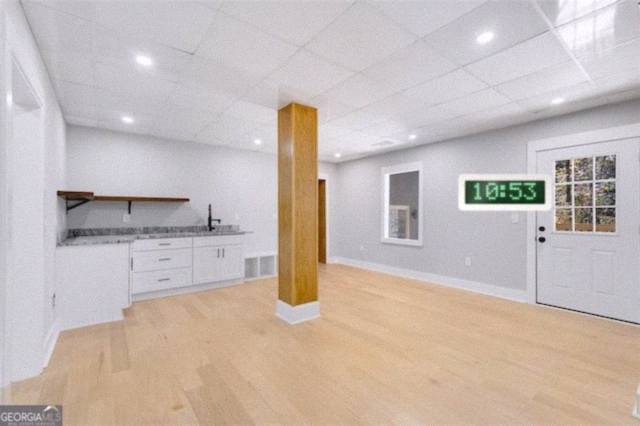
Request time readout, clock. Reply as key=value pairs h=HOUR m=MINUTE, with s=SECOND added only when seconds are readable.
h=10 m=53
